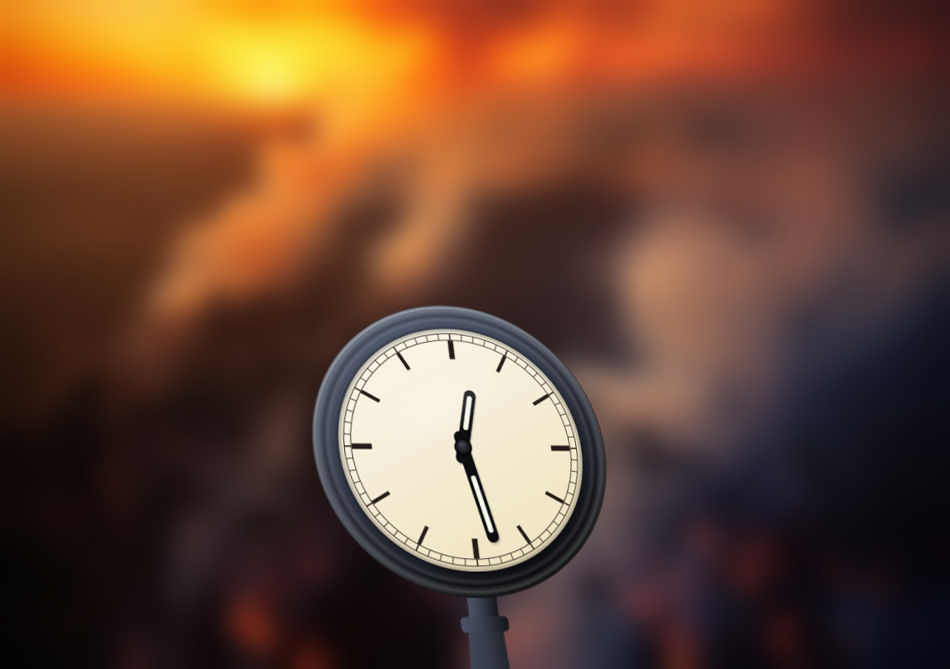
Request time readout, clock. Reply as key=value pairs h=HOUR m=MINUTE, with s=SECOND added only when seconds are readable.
h=12 m=28
